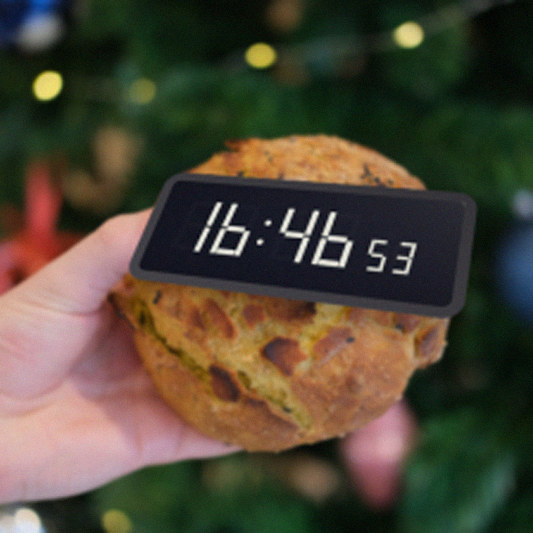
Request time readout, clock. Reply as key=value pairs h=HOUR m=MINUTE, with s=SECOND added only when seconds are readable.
h=16 m=46 s=53
